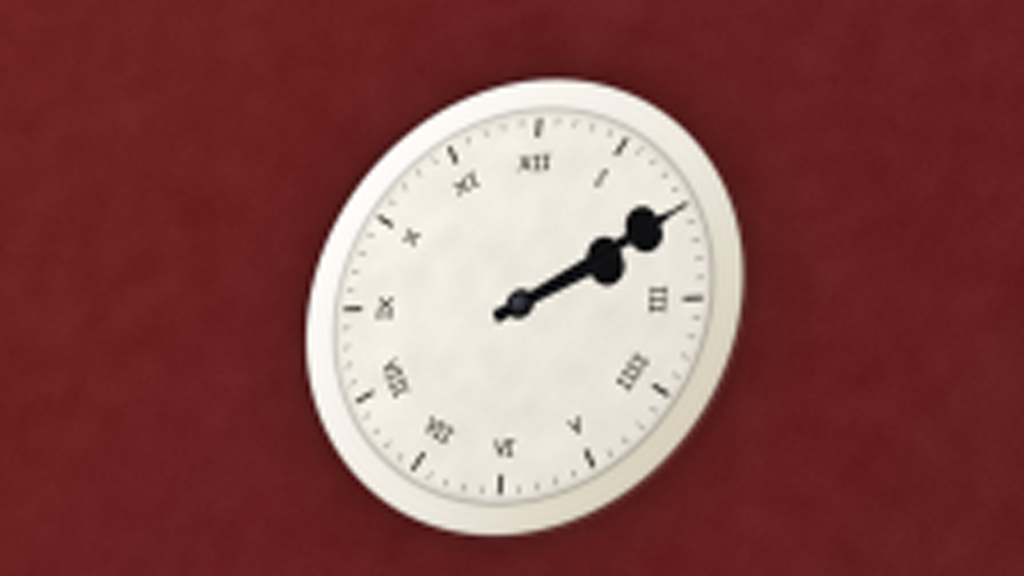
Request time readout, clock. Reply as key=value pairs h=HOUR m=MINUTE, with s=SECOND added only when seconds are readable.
h=2 m=10
